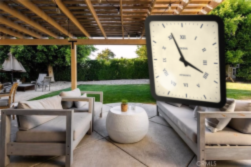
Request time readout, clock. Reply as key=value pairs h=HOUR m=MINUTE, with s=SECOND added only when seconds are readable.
h=3 m=56
